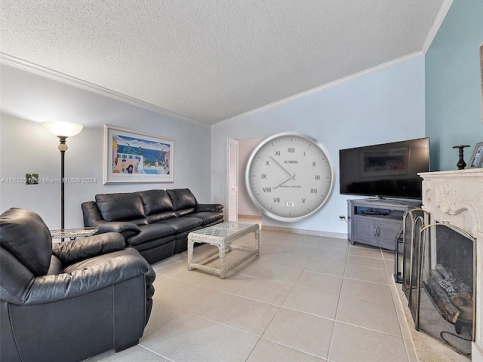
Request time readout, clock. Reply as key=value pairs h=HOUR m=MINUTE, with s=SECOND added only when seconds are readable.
h=7 m=52
